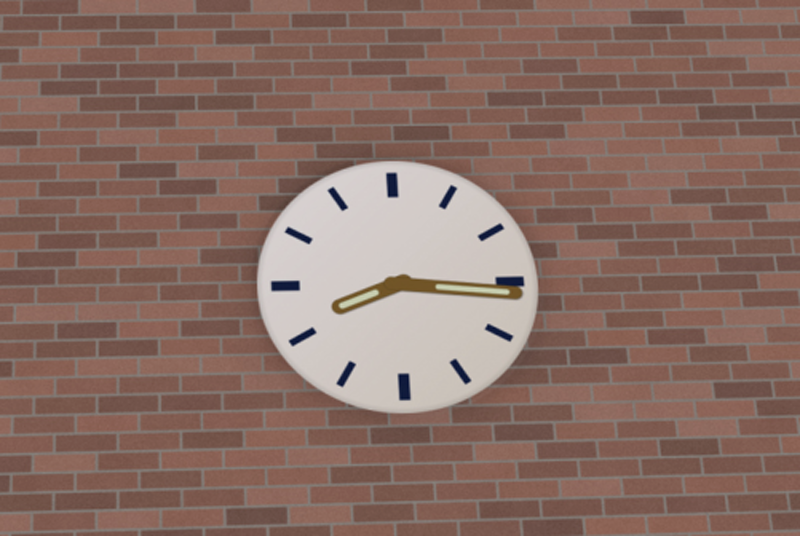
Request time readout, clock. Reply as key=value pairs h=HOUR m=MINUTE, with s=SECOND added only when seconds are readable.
h=8 m=16
